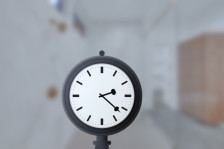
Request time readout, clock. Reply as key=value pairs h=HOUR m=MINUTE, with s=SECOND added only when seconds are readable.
h=2 m=22
